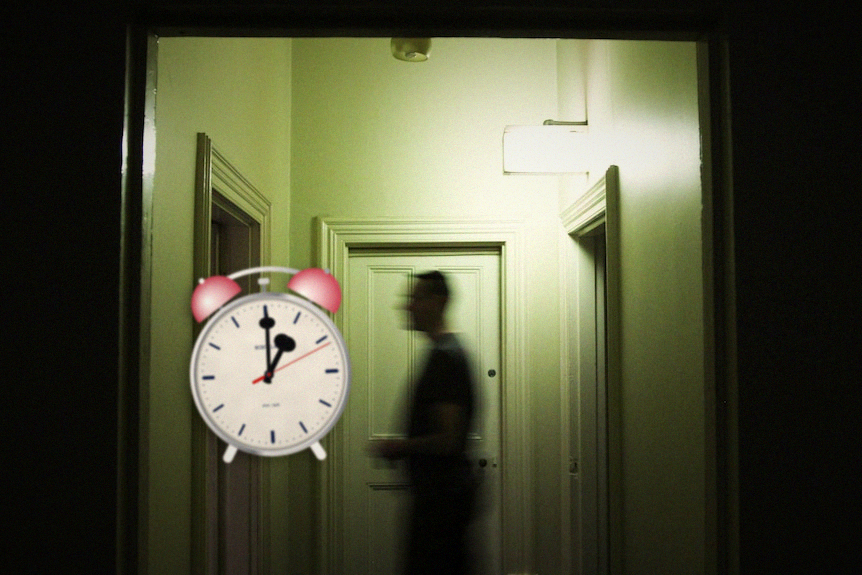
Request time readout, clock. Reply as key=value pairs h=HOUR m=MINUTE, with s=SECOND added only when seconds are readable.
h=1 m=0 s=11
